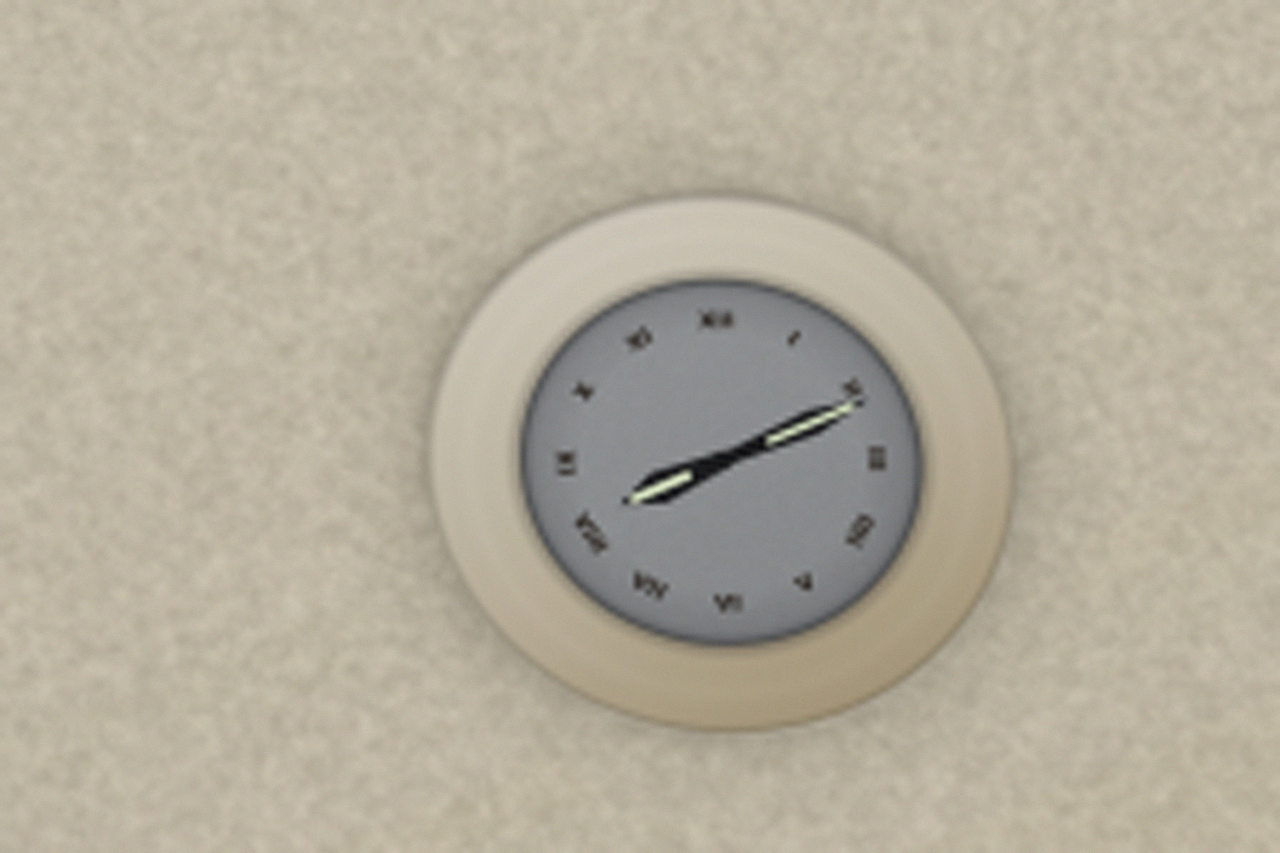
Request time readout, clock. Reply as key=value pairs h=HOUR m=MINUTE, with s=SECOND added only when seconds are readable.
h=8 m=11
